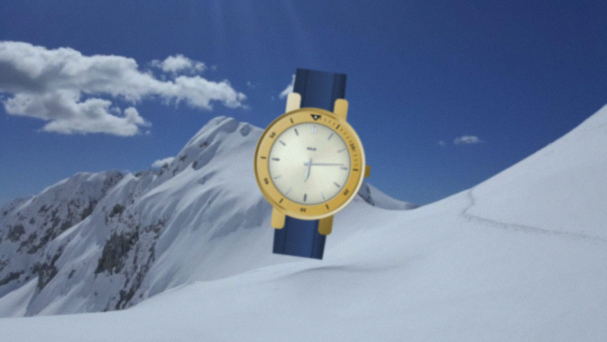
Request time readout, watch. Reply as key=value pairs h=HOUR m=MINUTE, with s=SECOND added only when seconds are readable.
h=6 m=14
